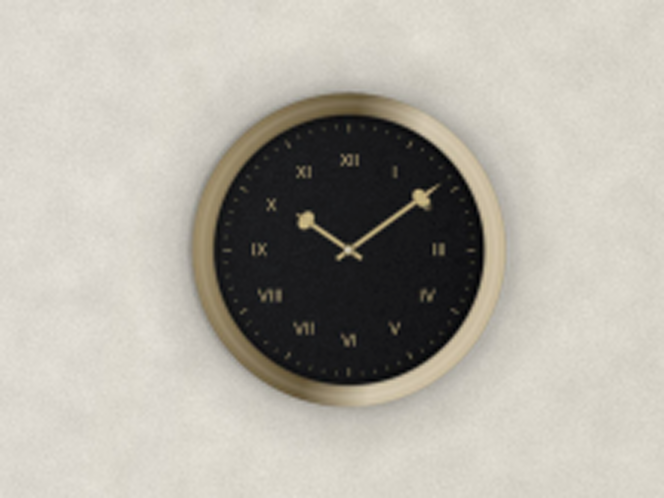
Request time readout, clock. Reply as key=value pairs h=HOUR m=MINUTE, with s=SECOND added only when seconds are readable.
h=10 m=9
